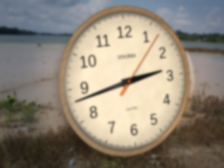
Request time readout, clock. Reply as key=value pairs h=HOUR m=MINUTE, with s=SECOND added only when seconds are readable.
h=2 m=43 s=7
